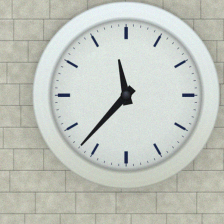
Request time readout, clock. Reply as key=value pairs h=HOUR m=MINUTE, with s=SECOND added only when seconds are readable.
h=11 m=37
